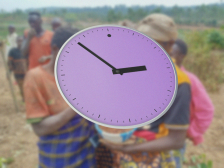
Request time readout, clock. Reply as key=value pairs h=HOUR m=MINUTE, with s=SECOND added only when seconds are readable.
h=2 m=53
